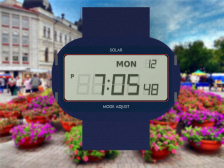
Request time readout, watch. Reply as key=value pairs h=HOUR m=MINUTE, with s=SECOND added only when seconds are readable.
h=7 m=5 s=48
